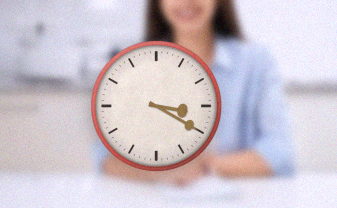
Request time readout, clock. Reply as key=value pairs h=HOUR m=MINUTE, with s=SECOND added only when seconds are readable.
h=3 m=20
